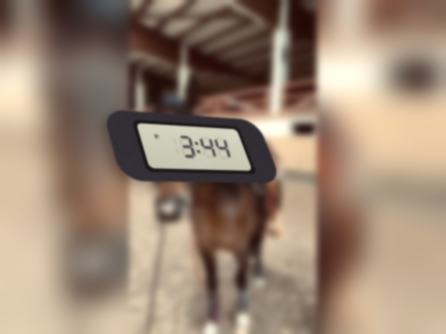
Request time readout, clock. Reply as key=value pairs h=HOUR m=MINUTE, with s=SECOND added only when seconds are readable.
h=3 m=44
